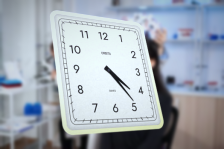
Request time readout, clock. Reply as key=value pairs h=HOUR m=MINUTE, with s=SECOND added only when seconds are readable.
h=4 m=24
